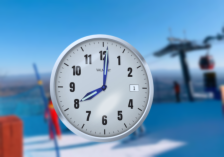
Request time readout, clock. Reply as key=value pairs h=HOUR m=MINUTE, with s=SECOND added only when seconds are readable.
h=8 m=1
